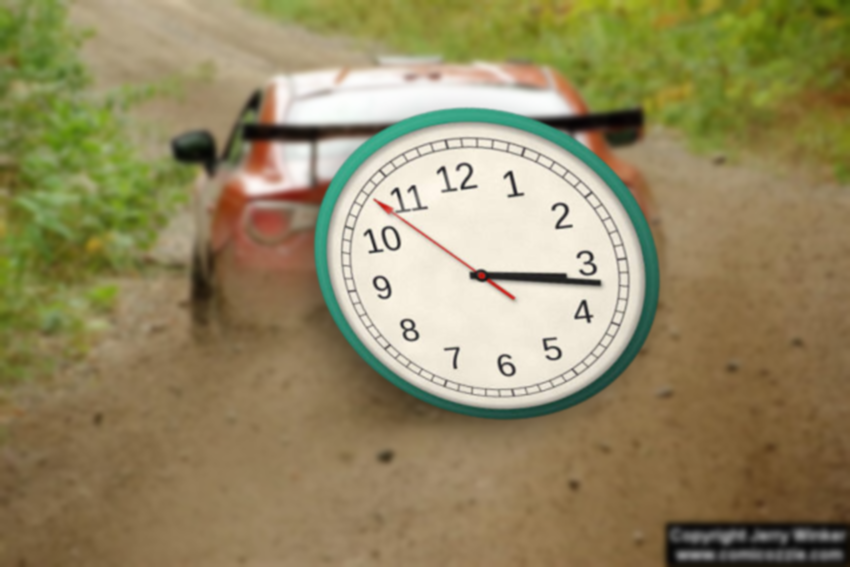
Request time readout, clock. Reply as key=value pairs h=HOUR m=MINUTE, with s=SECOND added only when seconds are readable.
h=3 m=16 s=53
